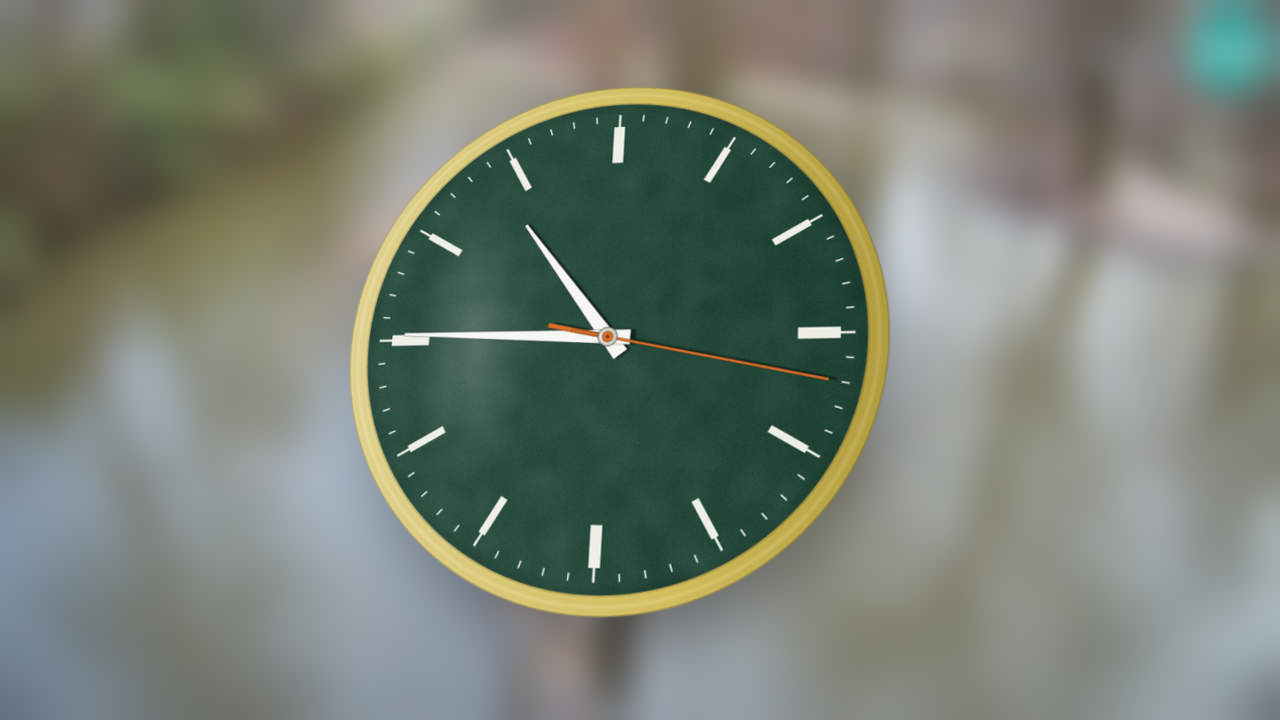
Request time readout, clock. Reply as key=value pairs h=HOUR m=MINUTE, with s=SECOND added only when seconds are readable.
h=10 m=45 s=17
